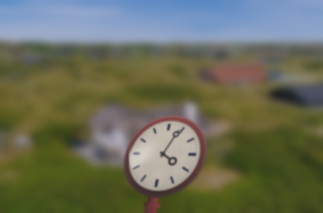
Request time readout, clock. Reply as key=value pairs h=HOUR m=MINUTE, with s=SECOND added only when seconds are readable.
h=4 m=4
